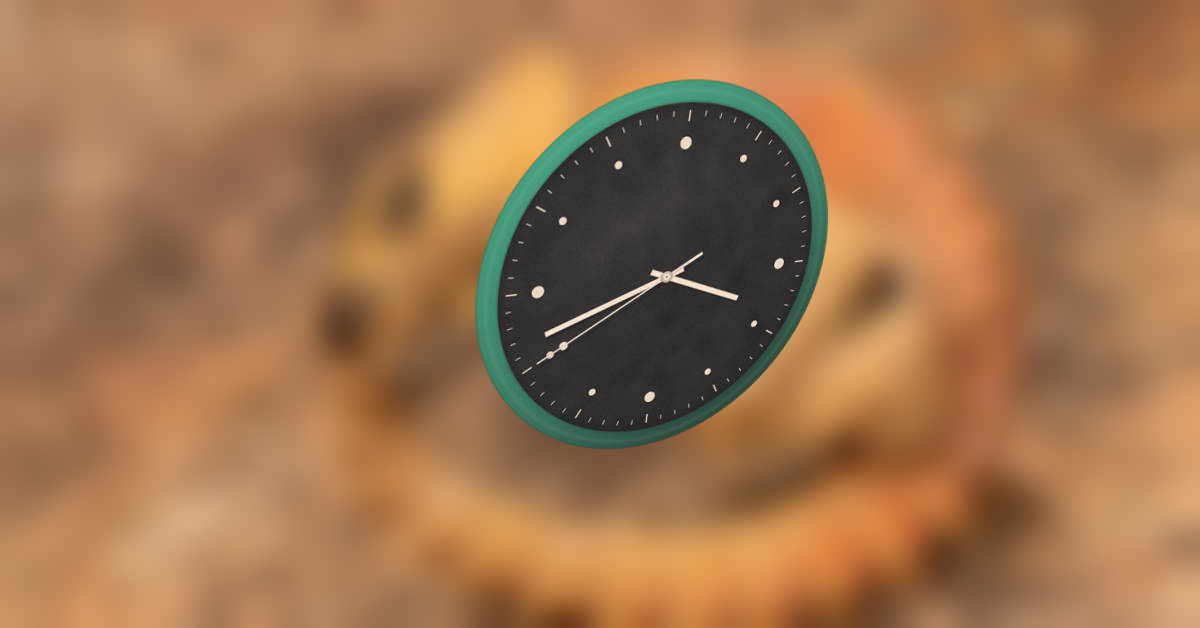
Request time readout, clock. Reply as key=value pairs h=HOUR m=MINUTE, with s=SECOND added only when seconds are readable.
h=3 m=41 s=40
